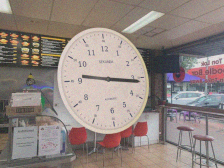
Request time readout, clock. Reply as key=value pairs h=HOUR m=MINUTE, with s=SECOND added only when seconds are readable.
h=9 m=16
